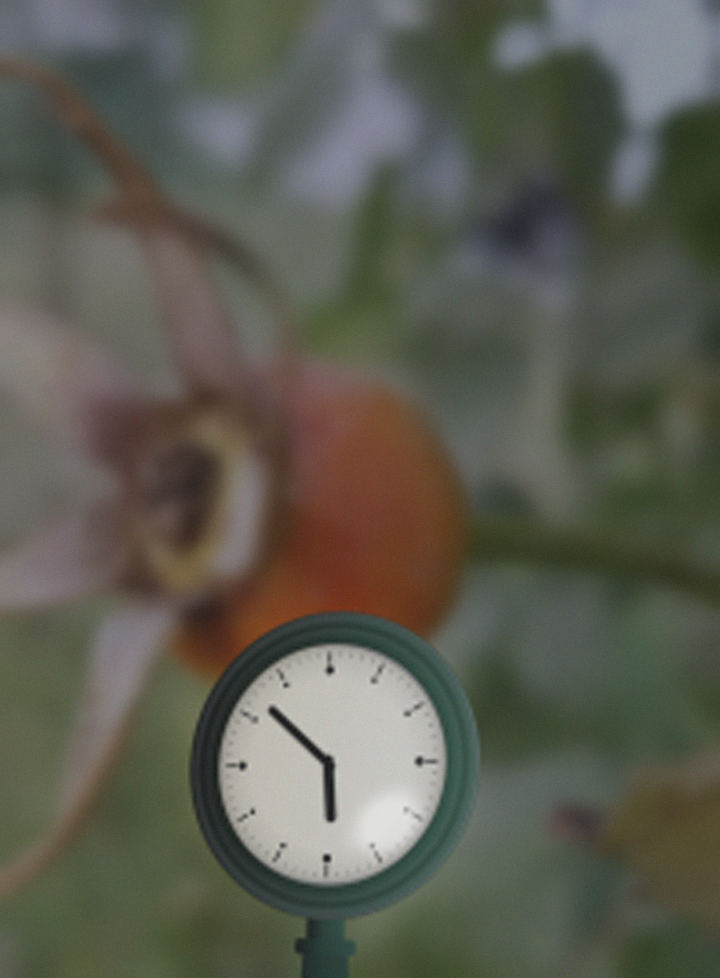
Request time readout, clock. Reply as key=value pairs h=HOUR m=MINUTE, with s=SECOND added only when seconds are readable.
h=5 m=52
